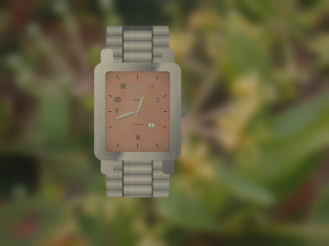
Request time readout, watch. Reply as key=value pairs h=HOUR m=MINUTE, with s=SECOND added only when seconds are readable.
h=12 m=42
